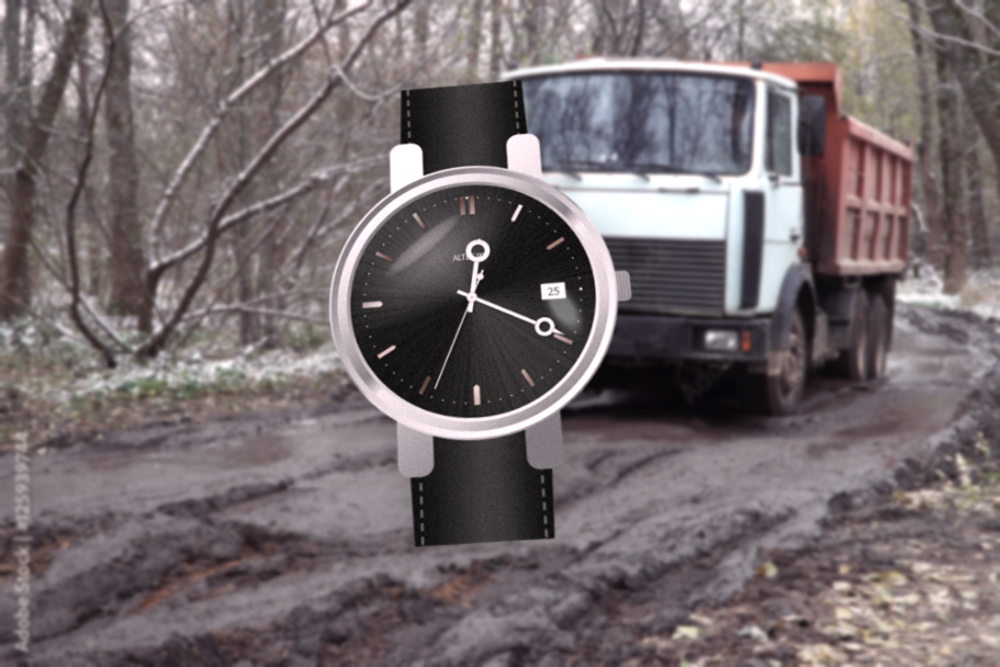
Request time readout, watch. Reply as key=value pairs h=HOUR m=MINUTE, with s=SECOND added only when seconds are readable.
h=12 m=19 s=34
